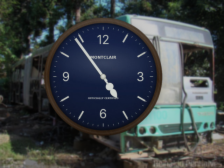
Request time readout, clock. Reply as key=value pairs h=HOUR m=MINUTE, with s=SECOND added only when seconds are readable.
h=4 m=54
